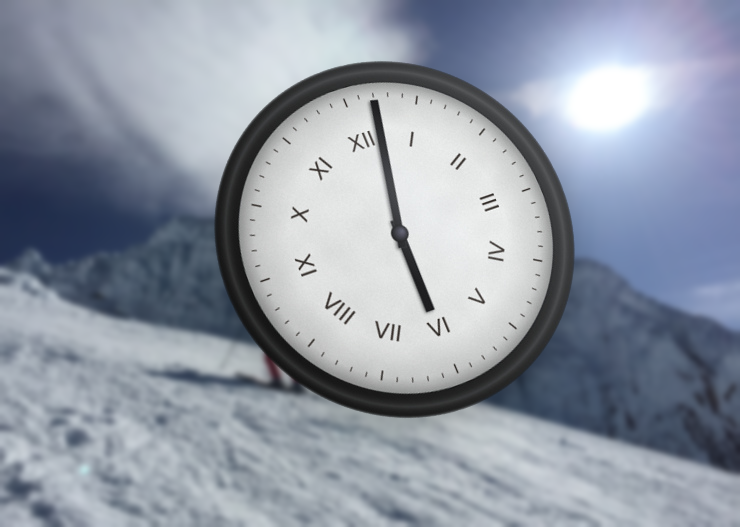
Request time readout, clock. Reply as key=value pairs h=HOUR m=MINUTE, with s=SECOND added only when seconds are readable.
h=6 m=2
